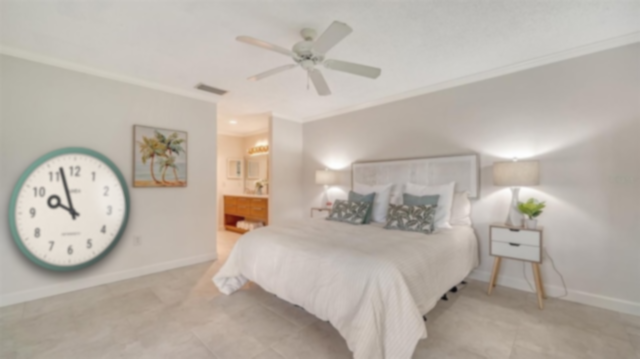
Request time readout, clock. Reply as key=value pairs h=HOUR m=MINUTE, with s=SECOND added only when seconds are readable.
h=9 m=57
